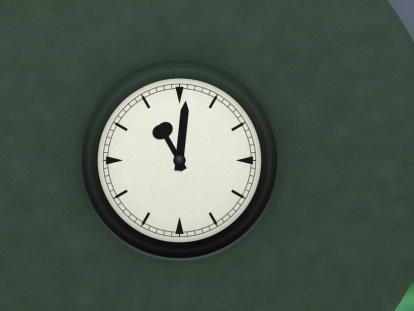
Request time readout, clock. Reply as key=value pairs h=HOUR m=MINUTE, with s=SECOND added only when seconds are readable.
h=11 m=1
